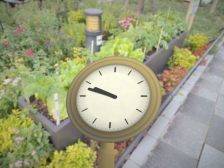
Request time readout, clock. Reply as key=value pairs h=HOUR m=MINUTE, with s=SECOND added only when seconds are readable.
h=9 m=48
